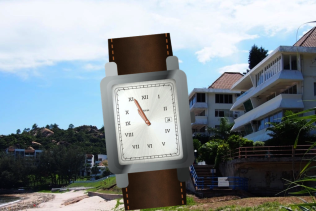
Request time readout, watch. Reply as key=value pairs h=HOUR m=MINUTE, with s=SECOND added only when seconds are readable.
h=10 m=56
